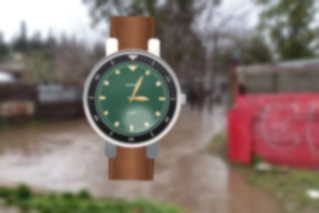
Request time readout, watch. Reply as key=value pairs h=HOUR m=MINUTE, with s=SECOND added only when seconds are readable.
h=3 m=4
